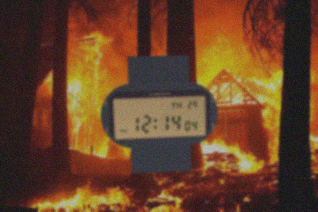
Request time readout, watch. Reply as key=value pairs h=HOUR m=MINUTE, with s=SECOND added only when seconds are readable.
h=12 m=14 s=4
